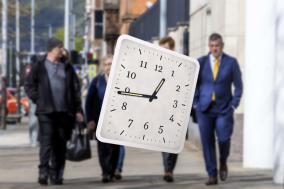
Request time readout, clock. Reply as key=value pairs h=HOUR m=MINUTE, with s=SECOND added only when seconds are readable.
h=12 m=44
